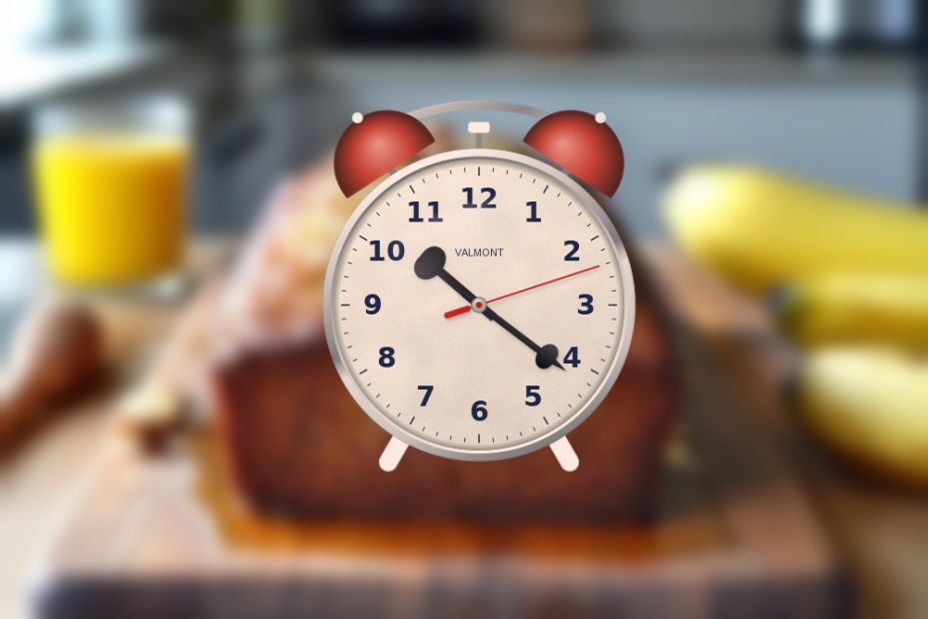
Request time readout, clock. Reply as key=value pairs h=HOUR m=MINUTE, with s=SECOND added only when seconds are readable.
h=10 m=21 s=12
